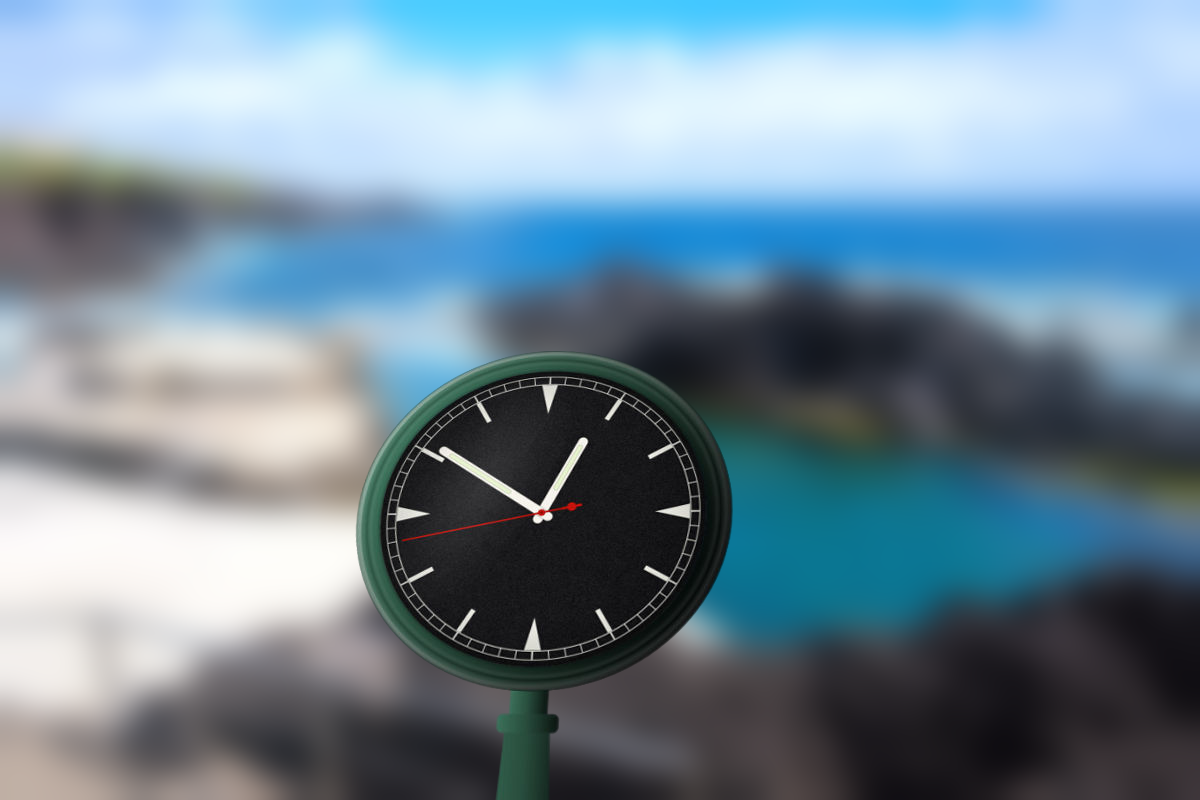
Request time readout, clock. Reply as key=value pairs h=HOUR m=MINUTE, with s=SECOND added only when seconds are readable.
h=12 m=50 s=43
